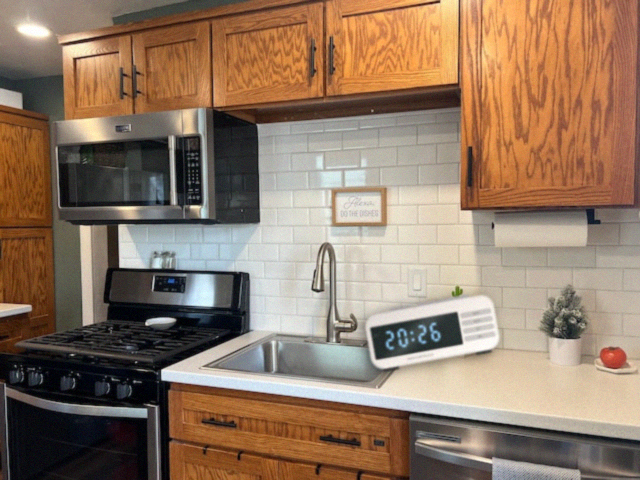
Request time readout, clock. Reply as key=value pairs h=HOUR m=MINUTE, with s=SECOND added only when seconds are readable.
h=20 m=26
